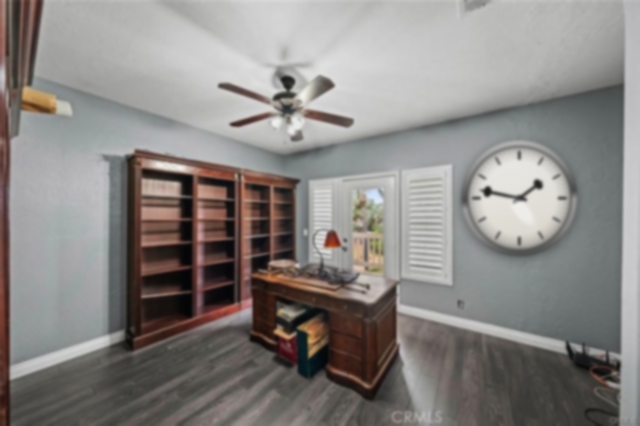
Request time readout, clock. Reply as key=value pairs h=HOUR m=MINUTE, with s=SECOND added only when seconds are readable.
h=1 m=47
